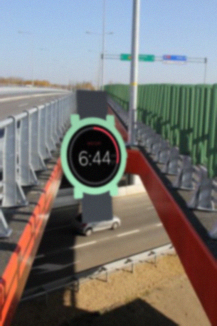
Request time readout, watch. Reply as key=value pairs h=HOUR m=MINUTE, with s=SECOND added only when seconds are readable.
h=6 m=44
